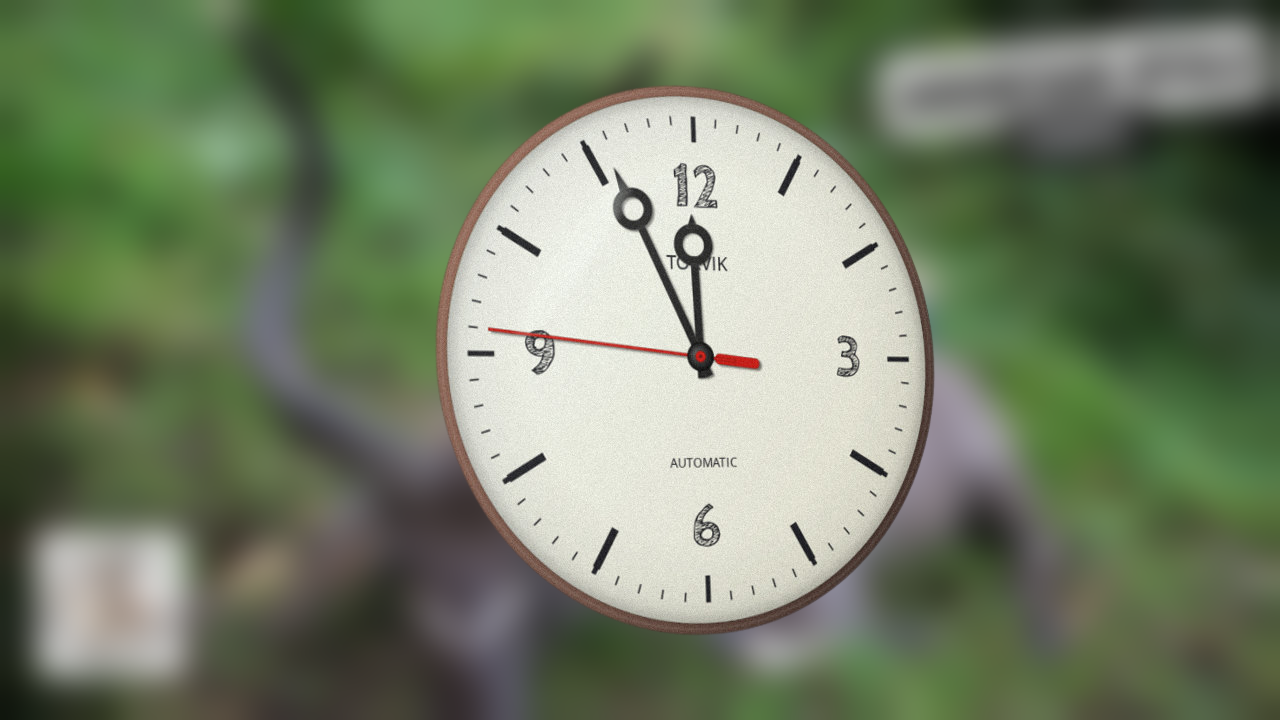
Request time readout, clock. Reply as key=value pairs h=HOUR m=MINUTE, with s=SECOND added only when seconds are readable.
h=11 m=55 s=46
